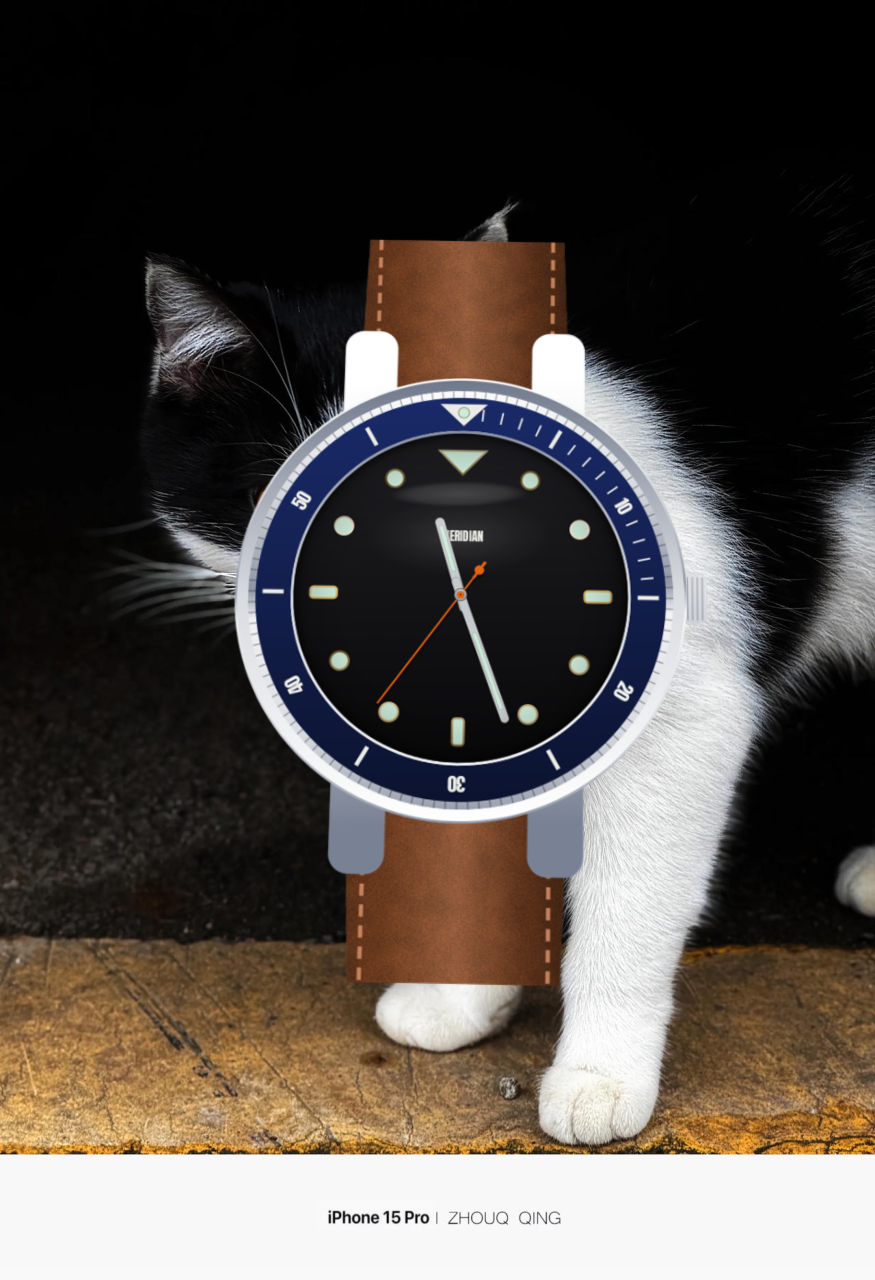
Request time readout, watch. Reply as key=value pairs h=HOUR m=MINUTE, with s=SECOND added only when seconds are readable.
h=11 m=26 s=36
